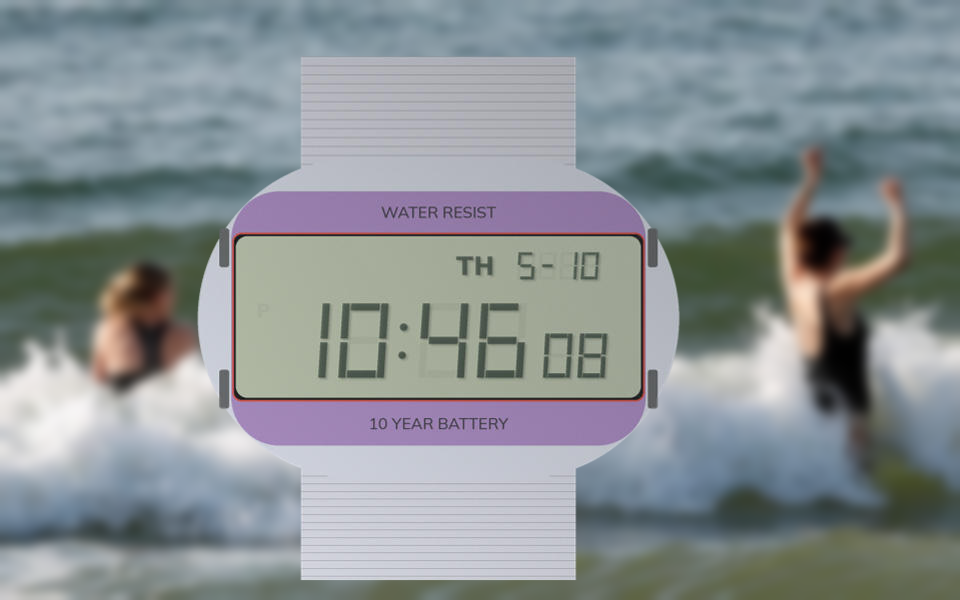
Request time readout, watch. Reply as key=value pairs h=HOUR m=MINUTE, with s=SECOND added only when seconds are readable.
h=10 m=46 s=8
